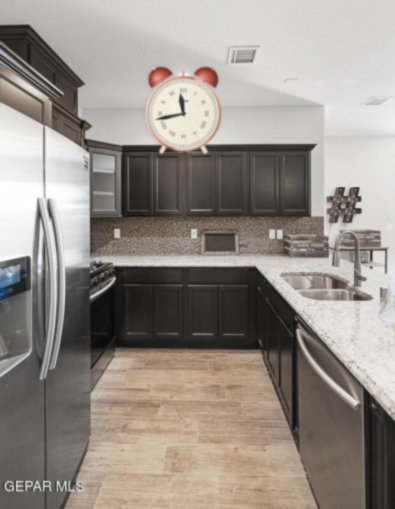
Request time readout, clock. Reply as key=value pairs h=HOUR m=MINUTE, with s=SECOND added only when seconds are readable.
h=11 m=43
